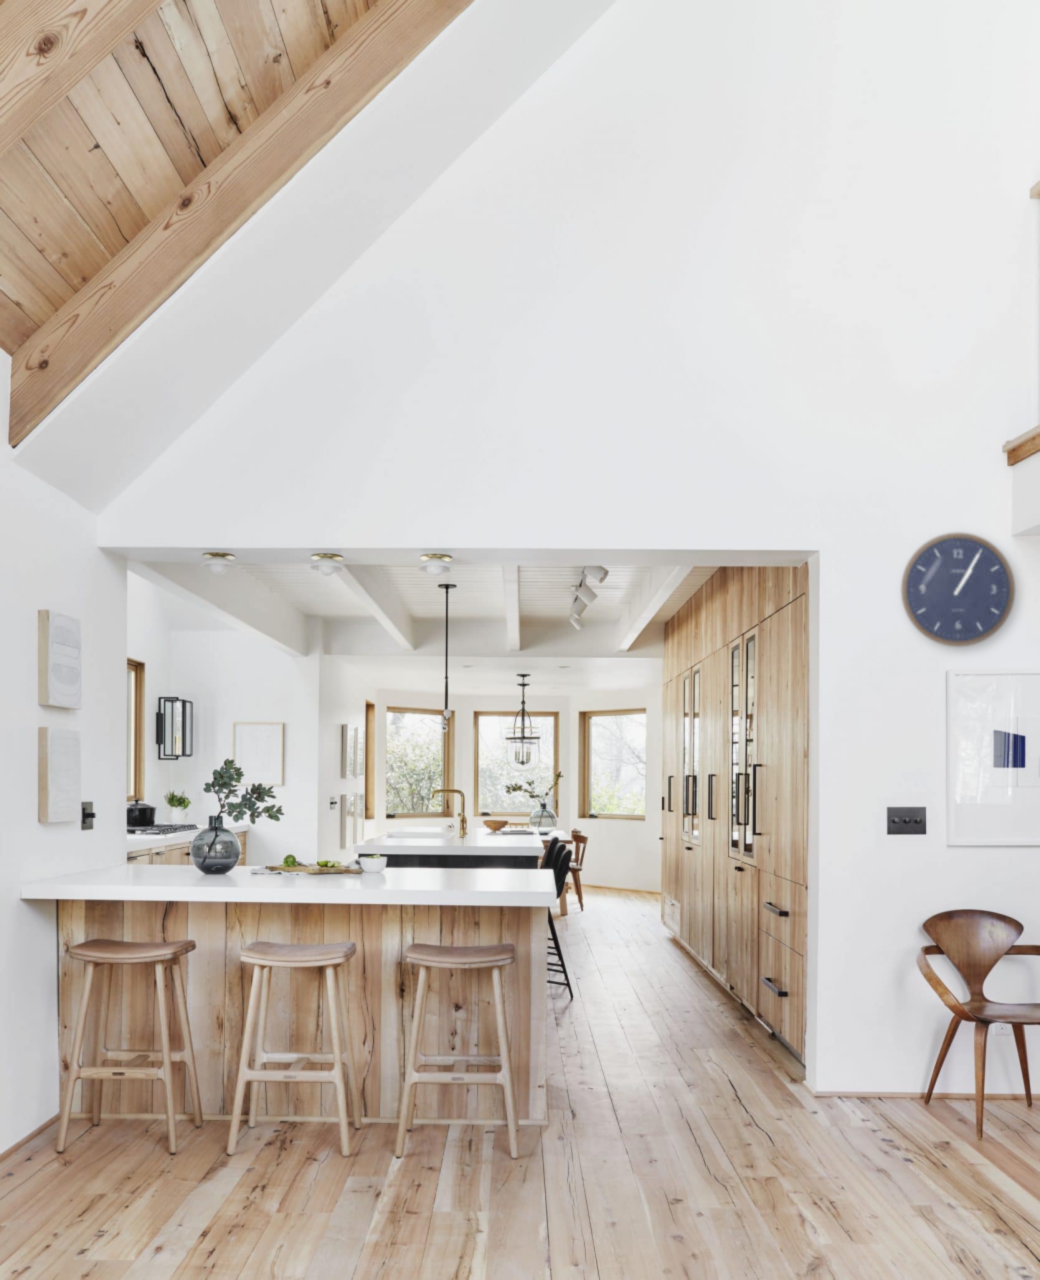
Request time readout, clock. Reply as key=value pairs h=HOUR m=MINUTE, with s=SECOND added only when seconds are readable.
h=1 m=5
